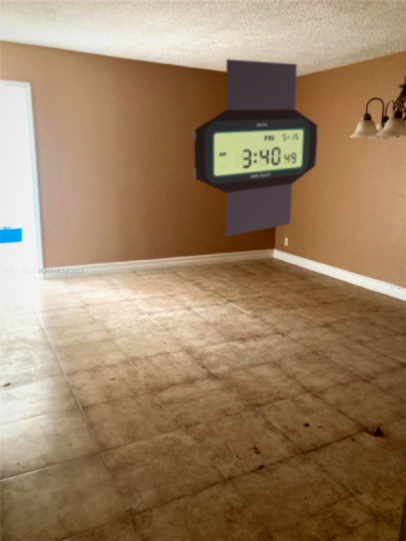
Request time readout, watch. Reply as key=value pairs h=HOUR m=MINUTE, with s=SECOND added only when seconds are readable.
h=3 m=40 s=49
